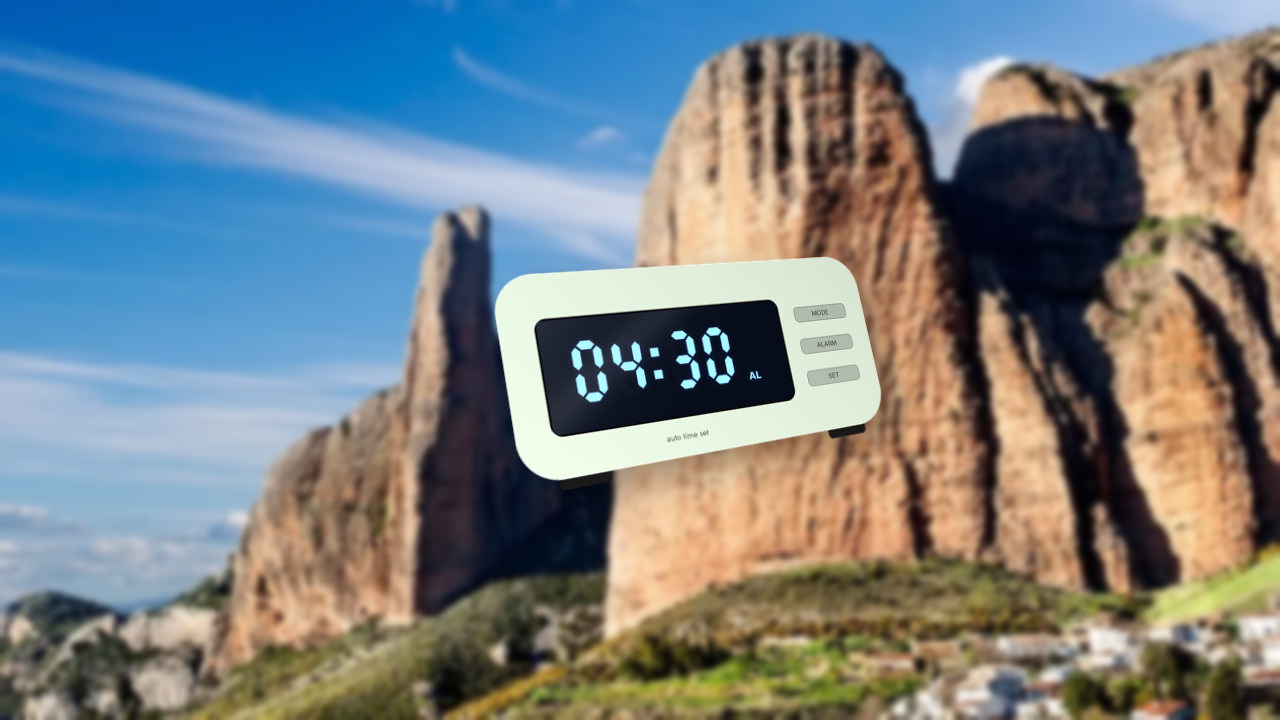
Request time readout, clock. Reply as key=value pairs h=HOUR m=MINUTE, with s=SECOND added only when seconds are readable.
h=4 m=30
